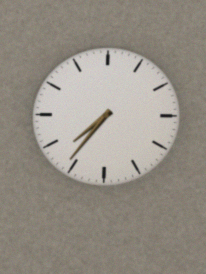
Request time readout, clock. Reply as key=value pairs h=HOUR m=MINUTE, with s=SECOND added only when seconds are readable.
h=7 m=36
